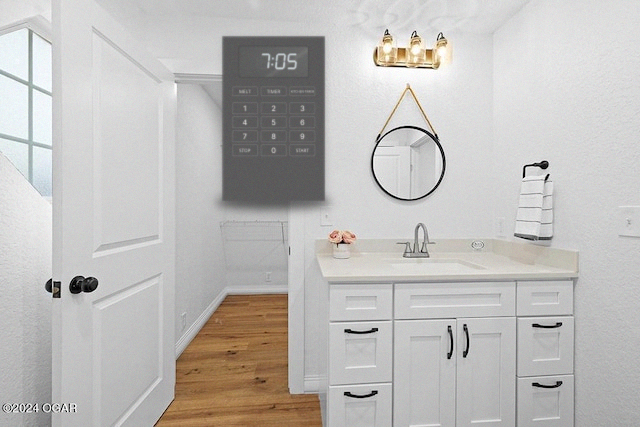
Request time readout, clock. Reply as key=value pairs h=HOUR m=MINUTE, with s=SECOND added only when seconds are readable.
h=7 m=5
